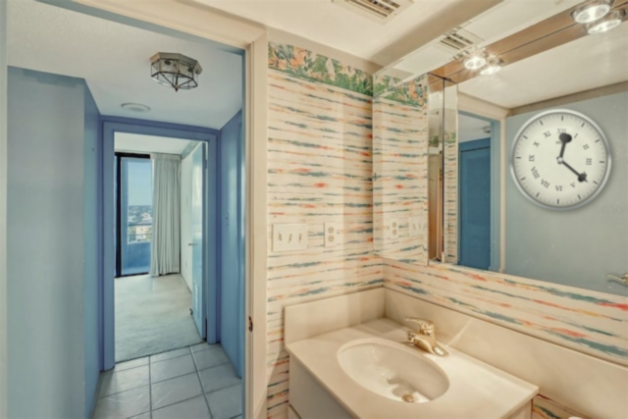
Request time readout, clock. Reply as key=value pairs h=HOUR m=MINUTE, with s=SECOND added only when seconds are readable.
h=12 m=21
